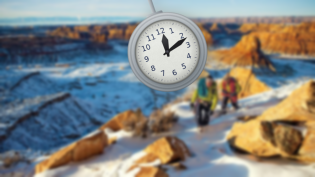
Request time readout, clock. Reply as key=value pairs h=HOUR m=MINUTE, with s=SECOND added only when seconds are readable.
h=12 m=12
